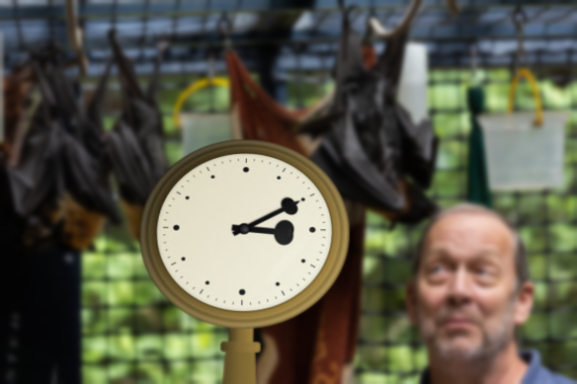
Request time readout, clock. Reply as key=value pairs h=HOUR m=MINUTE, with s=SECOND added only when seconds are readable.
h=3 m=10
